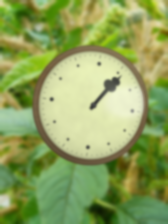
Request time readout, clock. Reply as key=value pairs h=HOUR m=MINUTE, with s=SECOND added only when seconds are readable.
h=1 m=6
